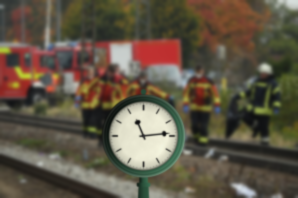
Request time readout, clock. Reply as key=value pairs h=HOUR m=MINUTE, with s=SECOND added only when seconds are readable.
h=11 m=14
